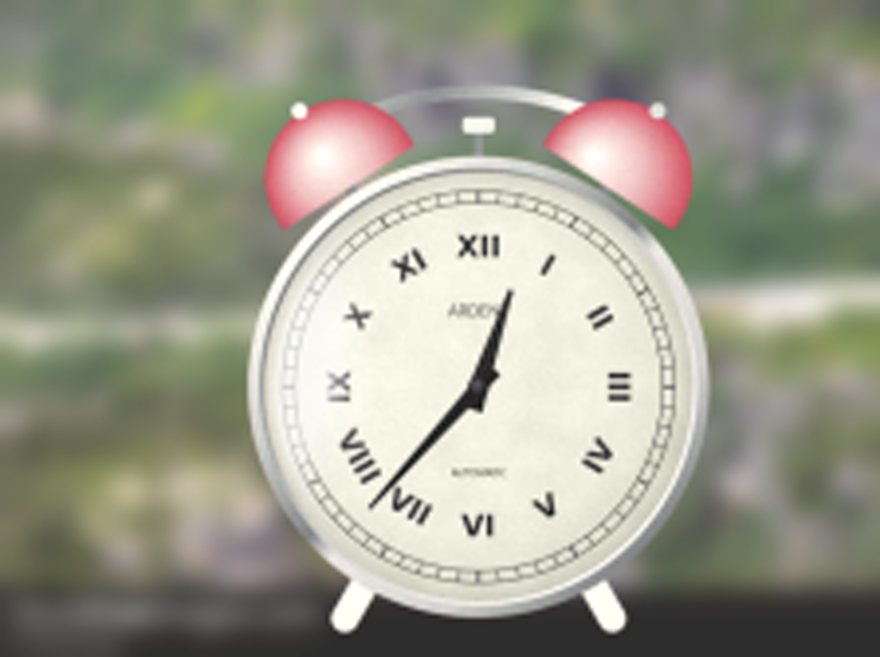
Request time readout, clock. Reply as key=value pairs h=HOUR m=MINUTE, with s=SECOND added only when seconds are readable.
h=12 m=37
